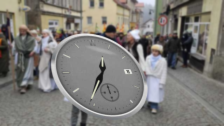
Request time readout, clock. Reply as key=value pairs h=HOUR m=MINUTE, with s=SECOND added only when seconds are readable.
h=12 m=36
